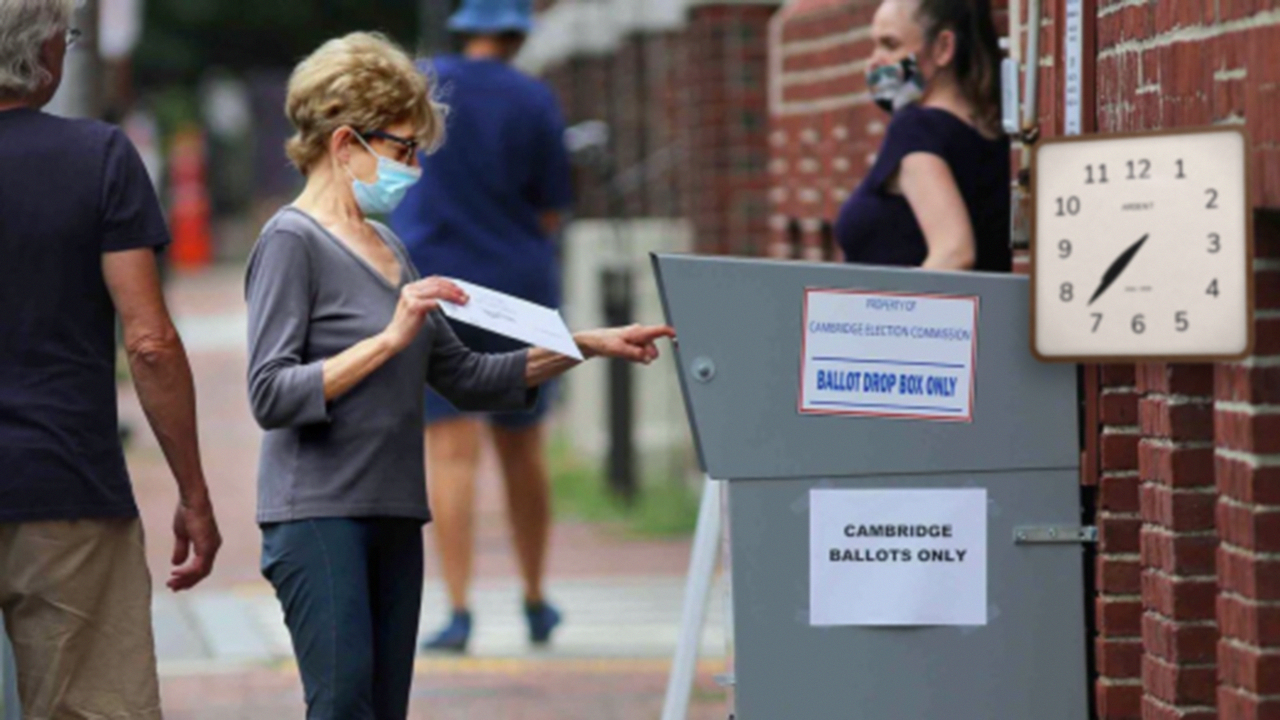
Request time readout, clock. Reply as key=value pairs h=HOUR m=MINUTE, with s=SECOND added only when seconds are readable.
h=7 m=37
